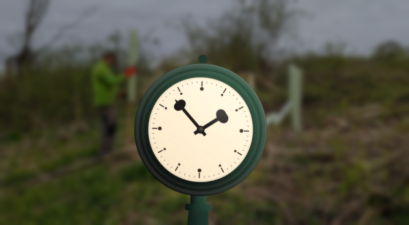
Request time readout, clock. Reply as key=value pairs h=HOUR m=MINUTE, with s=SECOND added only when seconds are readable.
h=1 m=53
